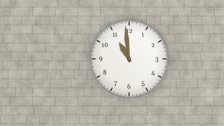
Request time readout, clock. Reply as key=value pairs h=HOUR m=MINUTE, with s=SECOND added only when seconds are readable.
h=10 m=59
